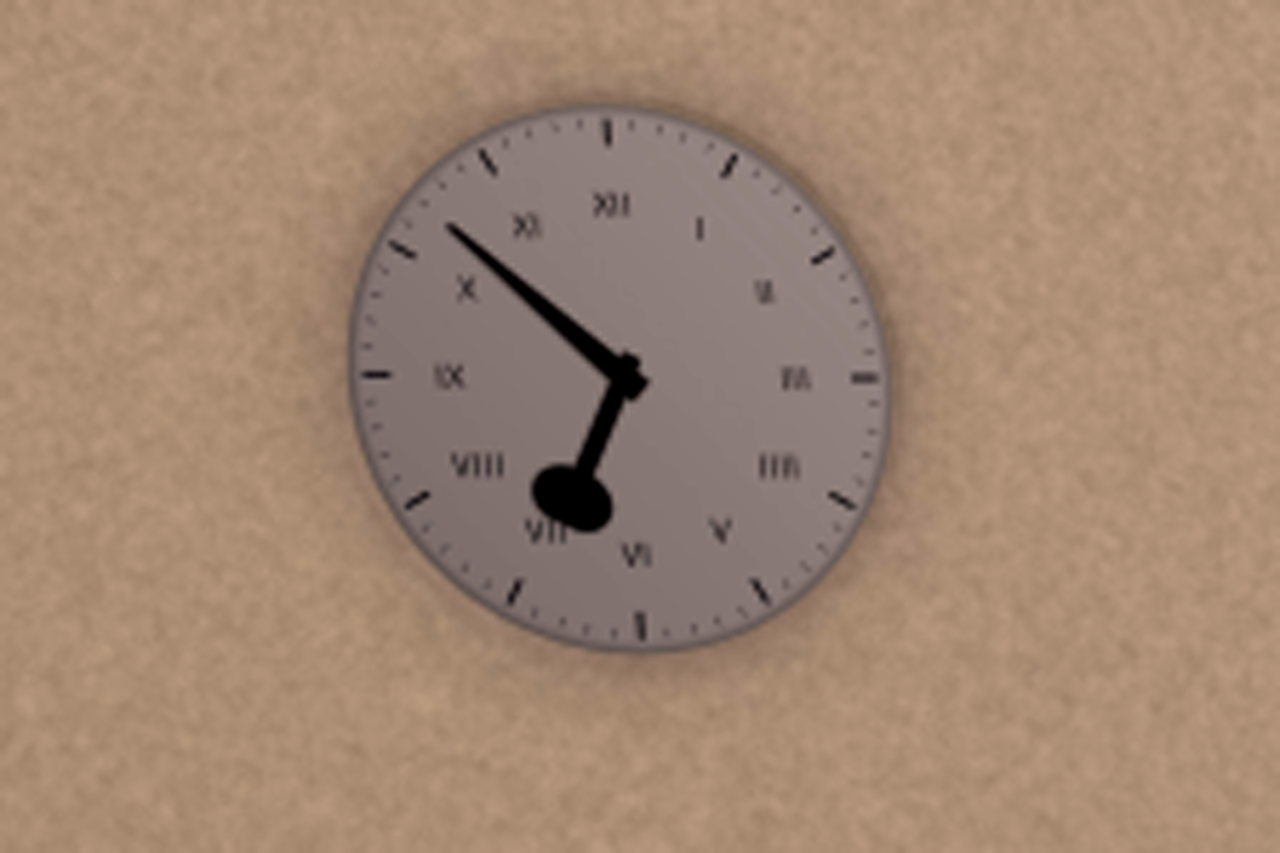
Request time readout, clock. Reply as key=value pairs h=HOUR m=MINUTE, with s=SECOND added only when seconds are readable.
h=6 m=52
